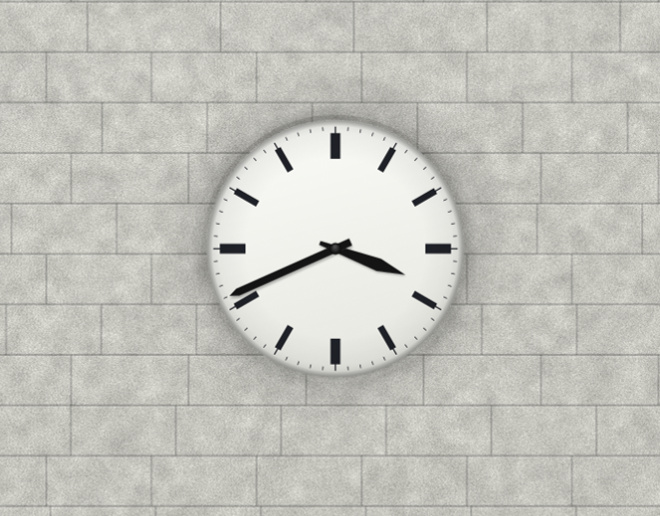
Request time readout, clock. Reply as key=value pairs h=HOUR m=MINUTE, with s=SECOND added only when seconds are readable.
h=3 m=41
